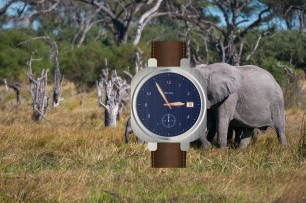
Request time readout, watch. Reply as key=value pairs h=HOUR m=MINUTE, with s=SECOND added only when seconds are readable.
h=2 m=55
